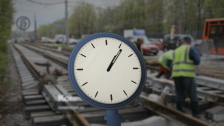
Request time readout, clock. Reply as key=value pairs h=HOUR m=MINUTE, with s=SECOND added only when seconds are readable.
h=1 m=6
